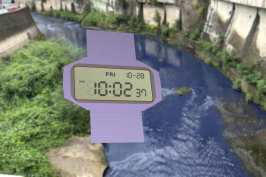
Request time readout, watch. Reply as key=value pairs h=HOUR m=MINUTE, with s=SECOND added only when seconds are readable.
h=10 m=2 s=37
